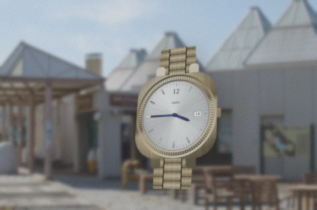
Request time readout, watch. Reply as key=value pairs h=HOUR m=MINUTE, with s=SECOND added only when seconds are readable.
h=3 m=45
